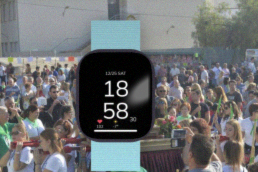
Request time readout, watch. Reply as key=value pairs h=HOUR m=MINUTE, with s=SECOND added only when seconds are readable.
h=18 m=58
